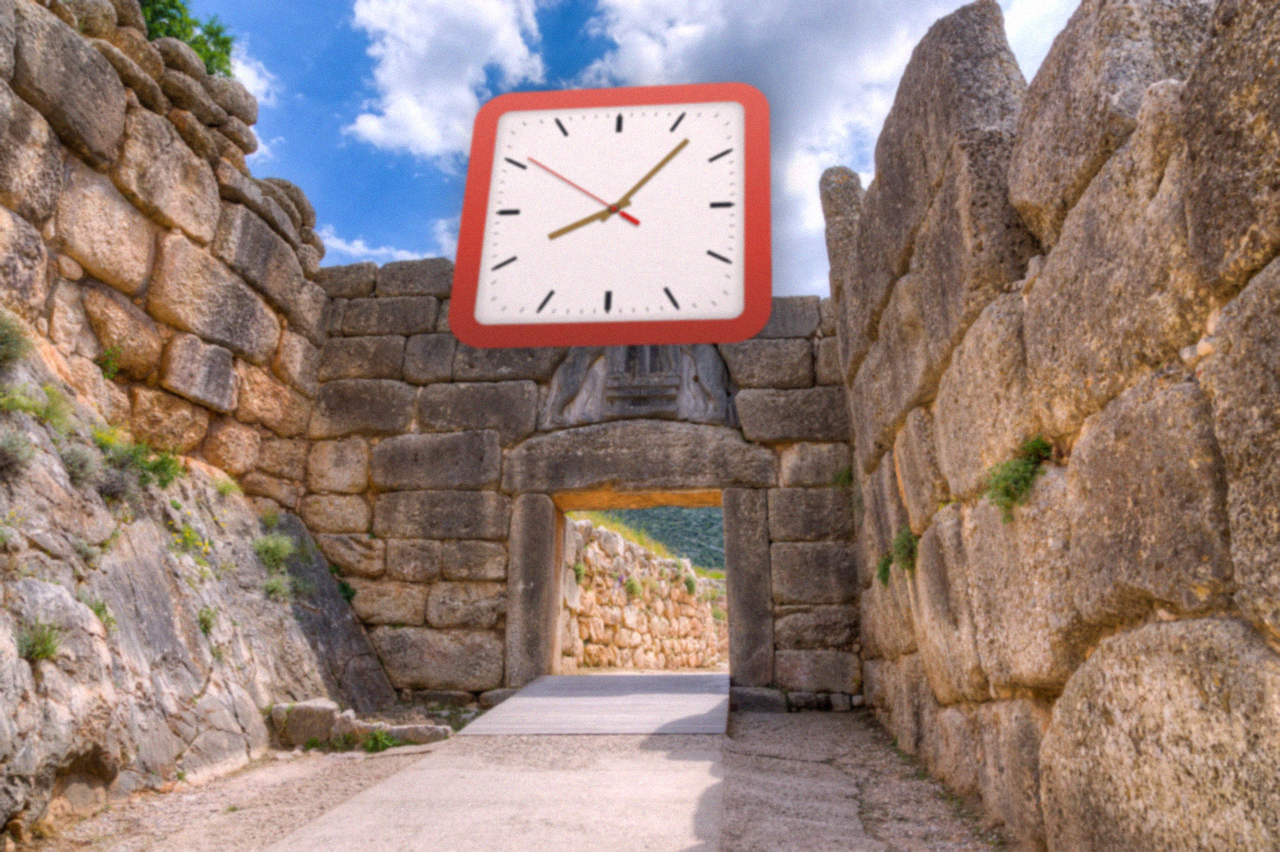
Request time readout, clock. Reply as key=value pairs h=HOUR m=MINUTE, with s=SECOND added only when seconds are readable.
h=8 m=6 s=51
